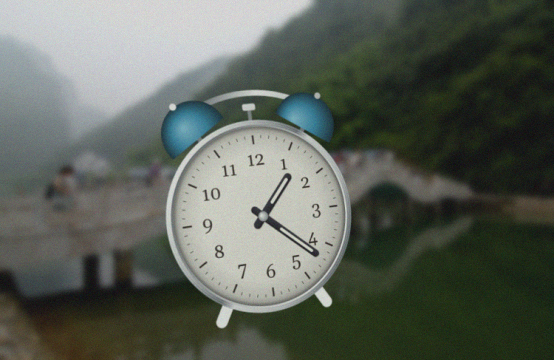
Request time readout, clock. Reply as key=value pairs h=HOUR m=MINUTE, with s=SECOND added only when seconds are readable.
h=1 m=22
